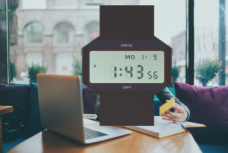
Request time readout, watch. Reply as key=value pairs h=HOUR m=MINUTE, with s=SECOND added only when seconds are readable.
h=1 m=43 s=56
